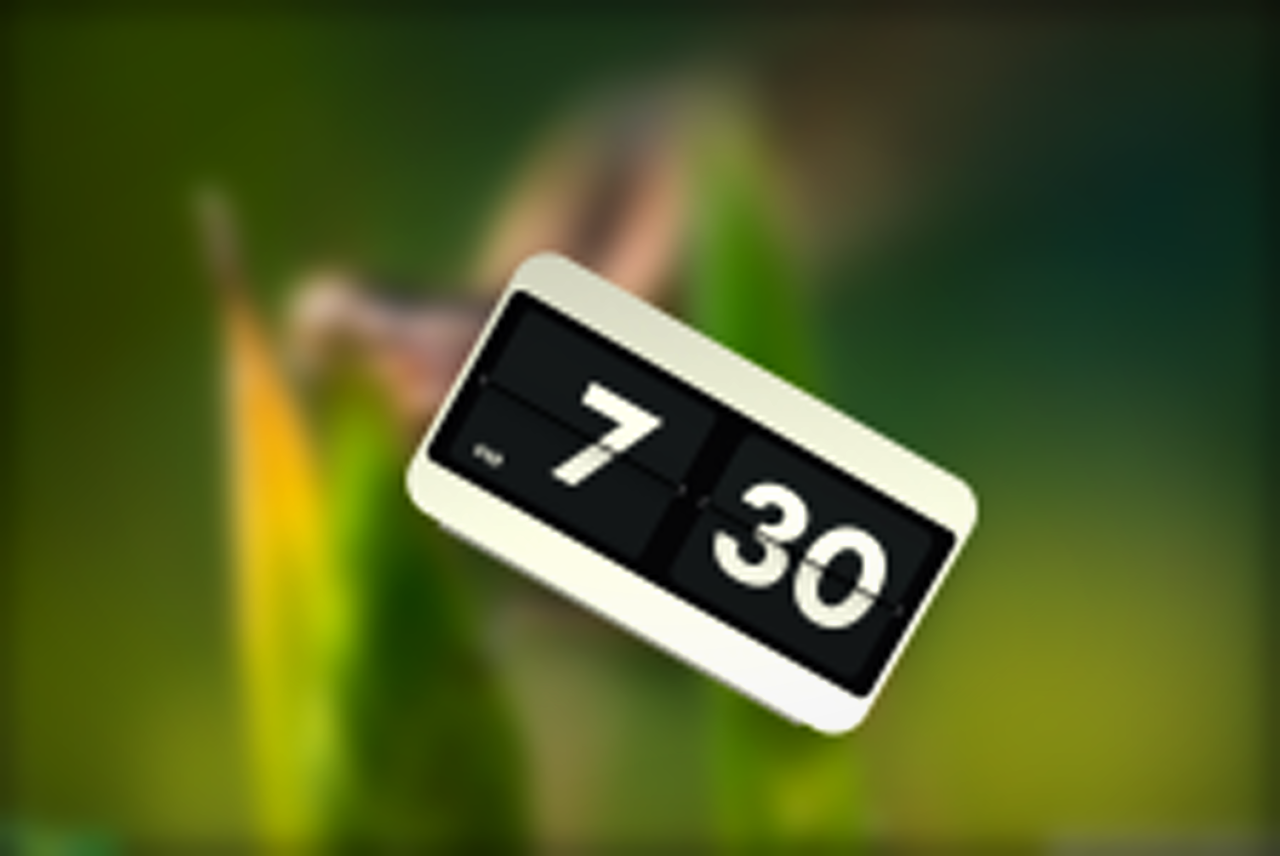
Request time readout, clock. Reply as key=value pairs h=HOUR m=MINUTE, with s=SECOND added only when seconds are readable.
h=7 m=30
